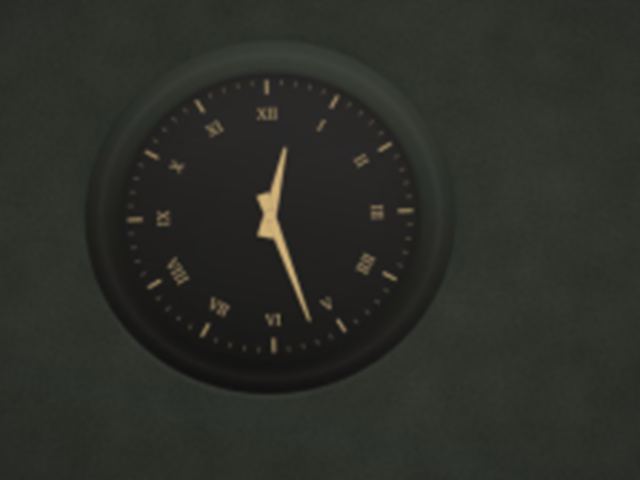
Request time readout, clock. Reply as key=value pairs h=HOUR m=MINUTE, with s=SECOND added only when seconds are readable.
h=12 m=27
